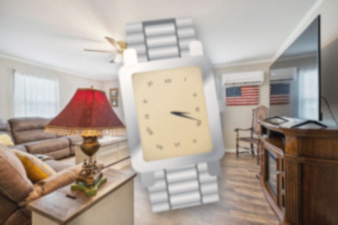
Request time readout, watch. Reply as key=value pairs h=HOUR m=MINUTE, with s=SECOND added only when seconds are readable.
h=3 m=19
